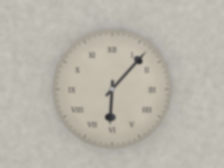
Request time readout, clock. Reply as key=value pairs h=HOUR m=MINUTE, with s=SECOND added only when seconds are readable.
h=6 m=7
